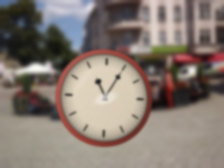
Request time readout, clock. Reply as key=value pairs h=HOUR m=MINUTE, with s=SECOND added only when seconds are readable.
h=11 m=5
